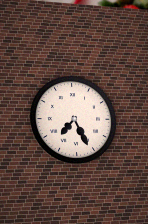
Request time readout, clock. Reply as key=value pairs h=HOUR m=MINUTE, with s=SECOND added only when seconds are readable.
h=7 m=26
